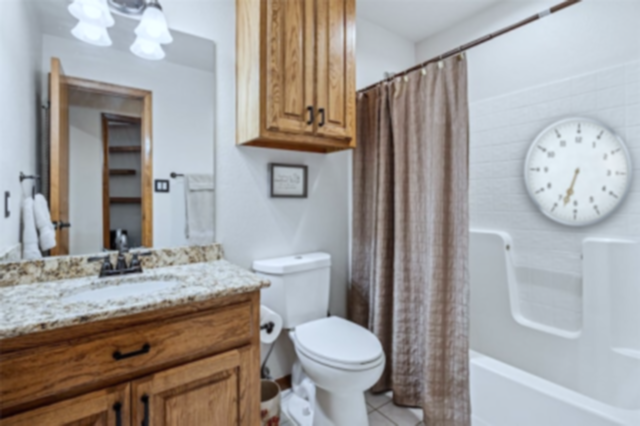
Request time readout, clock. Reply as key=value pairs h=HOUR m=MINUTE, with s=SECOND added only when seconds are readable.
h=6 m=33
